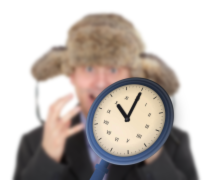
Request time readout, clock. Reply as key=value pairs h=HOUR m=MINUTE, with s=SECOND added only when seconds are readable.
h=10 m=0
